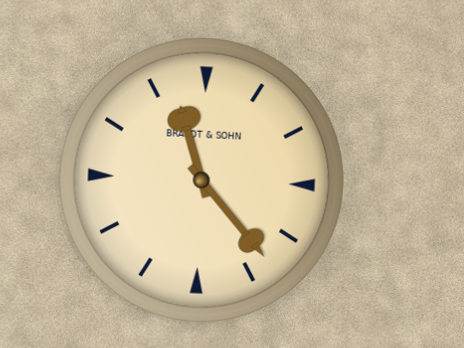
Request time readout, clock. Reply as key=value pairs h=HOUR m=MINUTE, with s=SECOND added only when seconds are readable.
h=11 m=23
